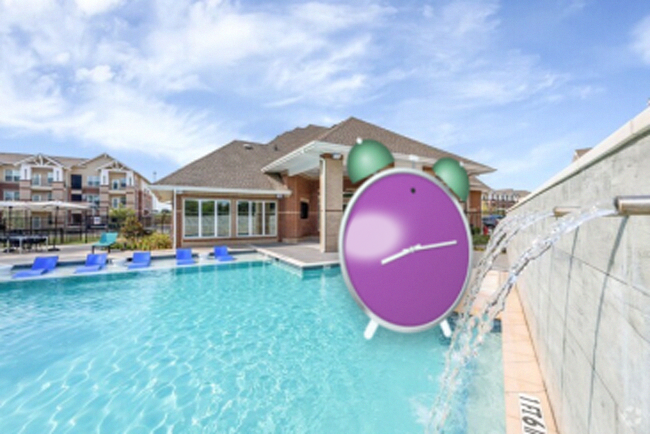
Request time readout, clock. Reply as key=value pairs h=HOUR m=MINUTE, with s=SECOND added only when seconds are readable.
h=8 m=13
